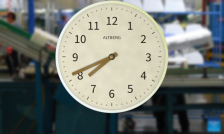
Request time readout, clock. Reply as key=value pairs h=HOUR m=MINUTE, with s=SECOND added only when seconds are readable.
h=7 m=41
